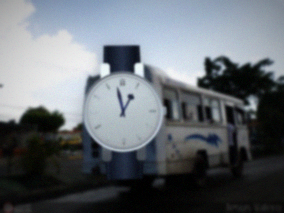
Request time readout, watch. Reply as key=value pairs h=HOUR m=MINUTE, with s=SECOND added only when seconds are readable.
h=12 m=58
